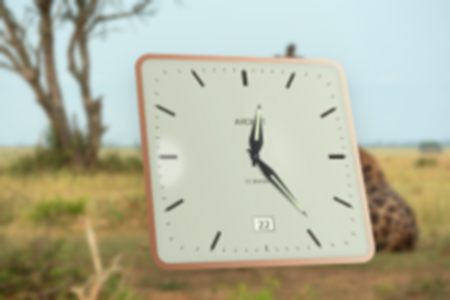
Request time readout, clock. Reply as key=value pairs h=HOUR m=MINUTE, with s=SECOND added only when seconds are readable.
h=12 m=24
